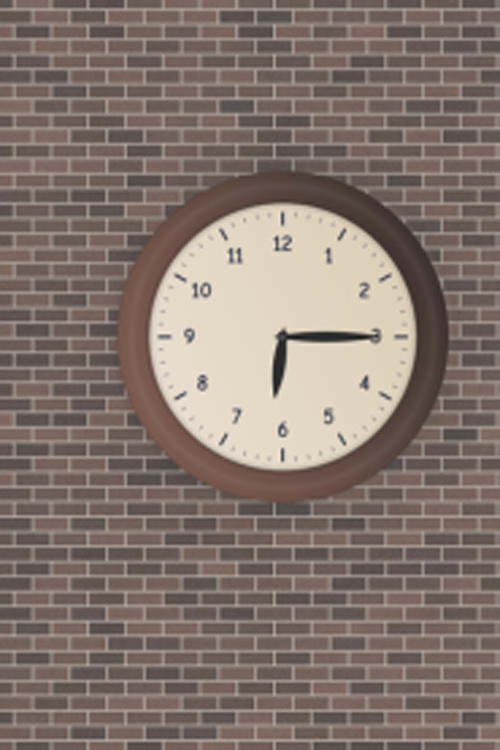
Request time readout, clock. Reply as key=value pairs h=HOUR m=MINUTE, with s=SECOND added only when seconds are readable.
h=6 m=15
